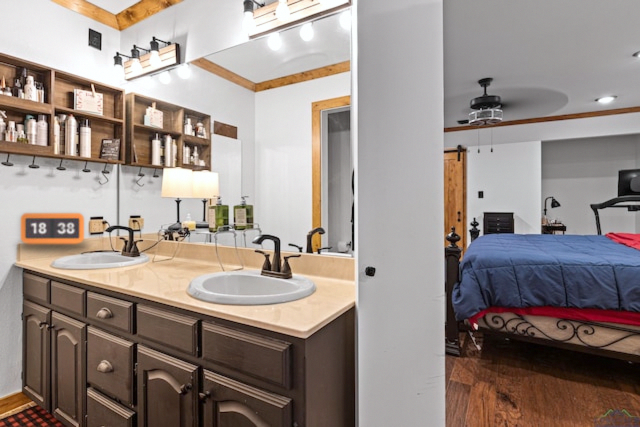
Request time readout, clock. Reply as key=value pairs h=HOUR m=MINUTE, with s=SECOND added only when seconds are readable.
h=18 m=38
